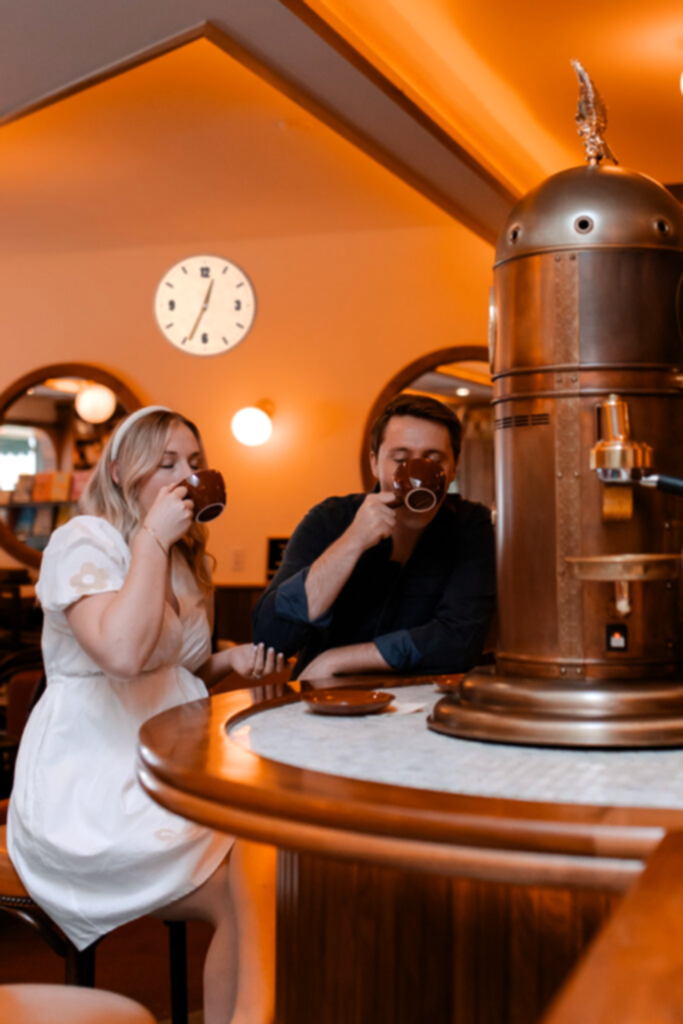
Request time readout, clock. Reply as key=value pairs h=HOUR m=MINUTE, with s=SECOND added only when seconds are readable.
h=12 m=34
